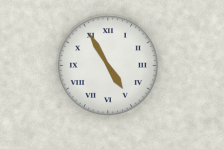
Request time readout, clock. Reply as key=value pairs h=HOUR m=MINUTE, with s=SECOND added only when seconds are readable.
h=4 m=55
